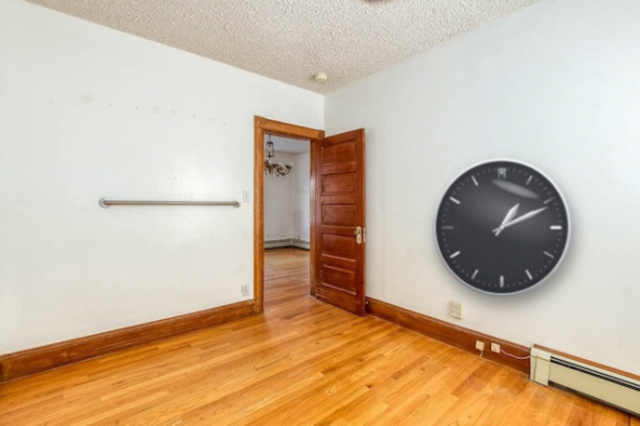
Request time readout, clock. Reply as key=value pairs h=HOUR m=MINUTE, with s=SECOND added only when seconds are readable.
h=1 m=11
